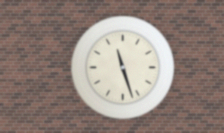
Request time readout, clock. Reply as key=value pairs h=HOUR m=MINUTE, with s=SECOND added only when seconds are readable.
h=11 m=27
